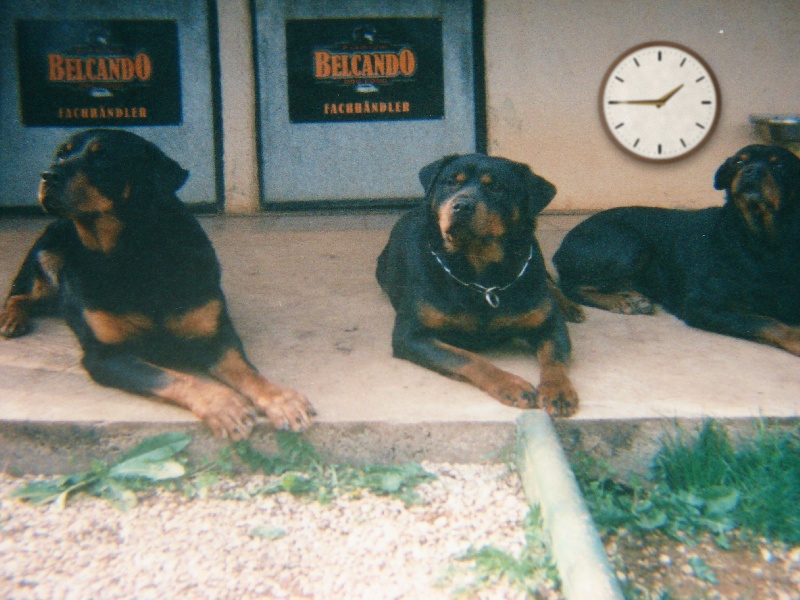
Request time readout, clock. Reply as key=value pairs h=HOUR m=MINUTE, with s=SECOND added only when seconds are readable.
h=1 m=45
